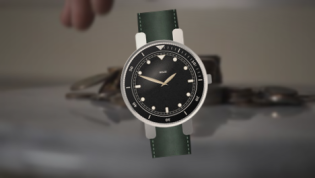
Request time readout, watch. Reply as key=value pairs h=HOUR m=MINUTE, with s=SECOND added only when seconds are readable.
h=1 m=49
